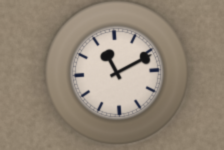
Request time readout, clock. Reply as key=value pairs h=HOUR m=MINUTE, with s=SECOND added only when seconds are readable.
h=11 m=11
